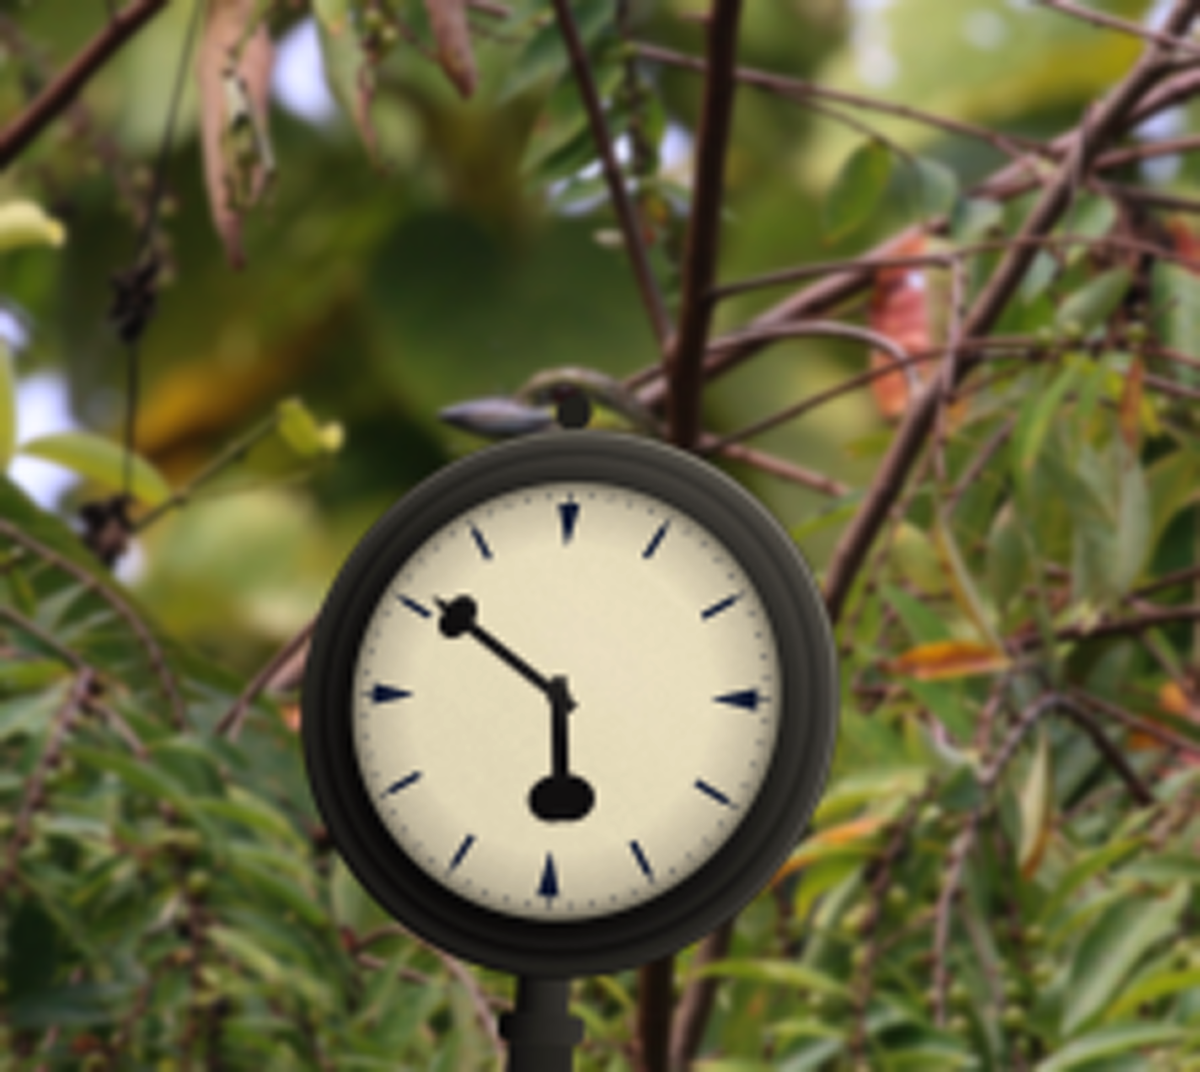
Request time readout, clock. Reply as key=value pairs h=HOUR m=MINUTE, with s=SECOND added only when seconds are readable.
h=5 m=51
